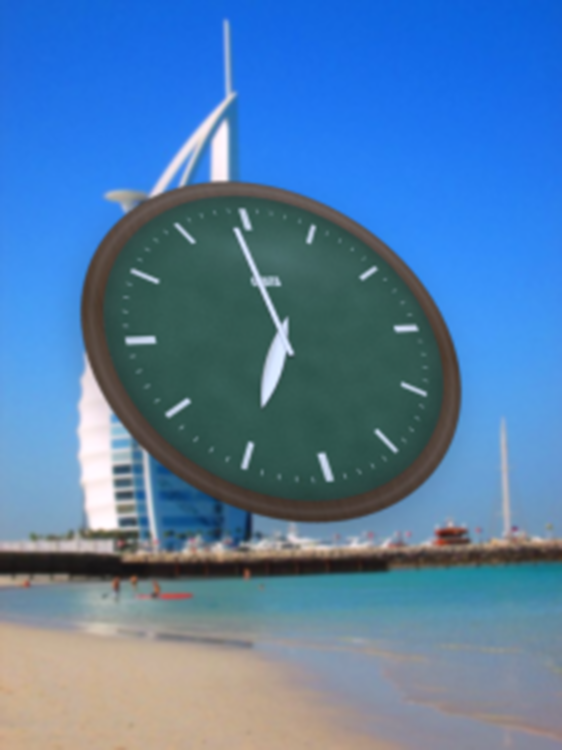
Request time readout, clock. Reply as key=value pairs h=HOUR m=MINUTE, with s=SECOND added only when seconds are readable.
h=6 m=59
